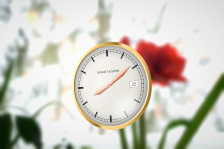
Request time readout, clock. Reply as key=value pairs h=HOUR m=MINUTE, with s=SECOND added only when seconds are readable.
h=8 m=9
